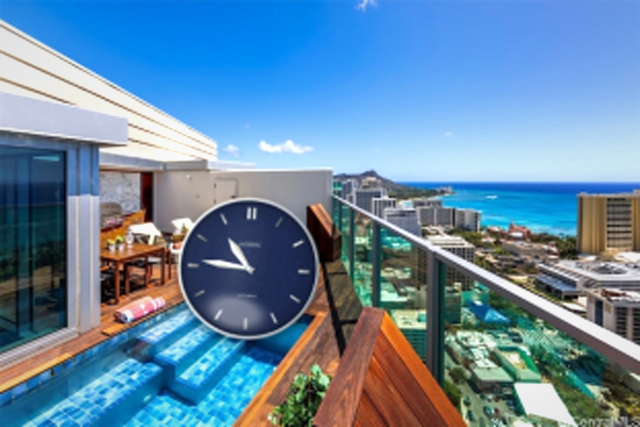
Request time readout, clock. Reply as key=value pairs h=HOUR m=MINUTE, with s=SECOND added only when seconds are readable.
h=10 m=46
